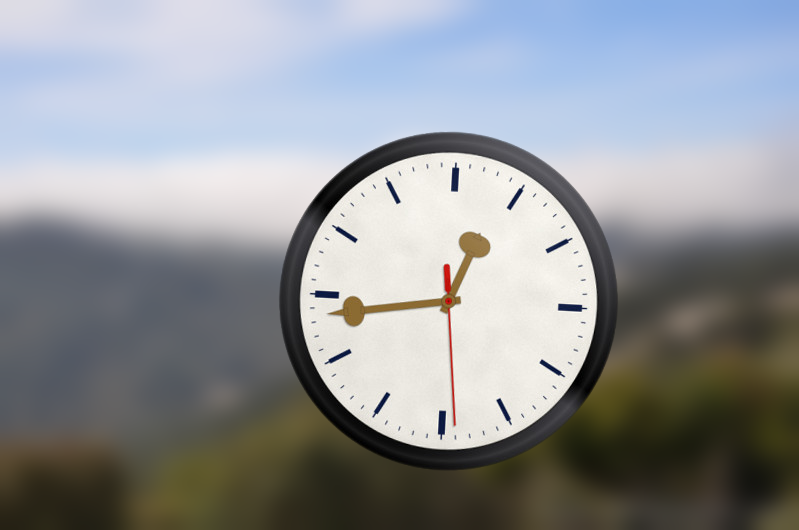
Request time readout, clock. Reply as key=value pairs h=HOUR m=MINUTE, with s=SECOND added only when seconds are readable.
h=12 m=43 s=29
